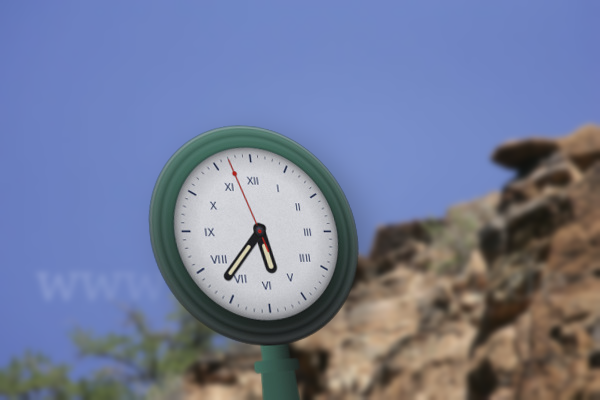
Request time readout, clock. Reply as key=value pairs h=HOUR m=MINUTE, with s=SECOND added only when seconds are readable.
h=5 m=36 s=57
